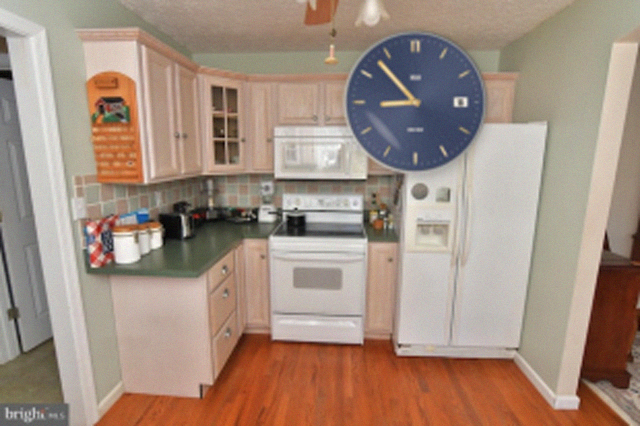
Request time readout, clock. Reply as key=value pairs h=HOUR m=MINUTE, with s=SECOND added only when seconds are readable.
h=8 m=53
